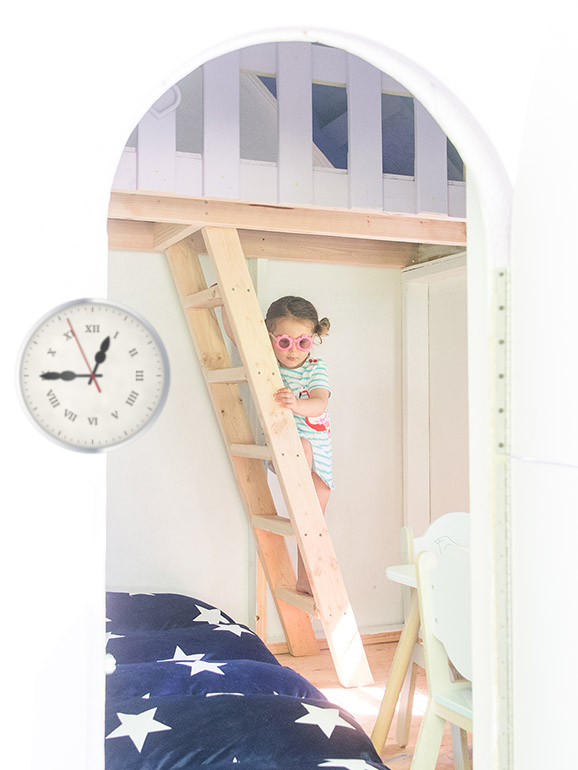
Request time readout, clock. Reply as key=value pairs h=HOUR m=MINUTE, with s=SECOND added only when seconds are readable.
h=12 m=44 s=56
